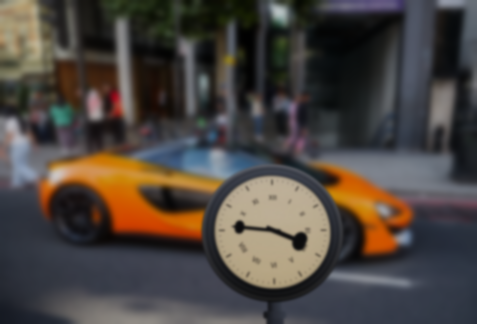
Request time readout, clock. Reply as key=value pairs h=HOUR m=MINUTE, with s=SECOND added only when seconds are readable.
h=3 m=46
